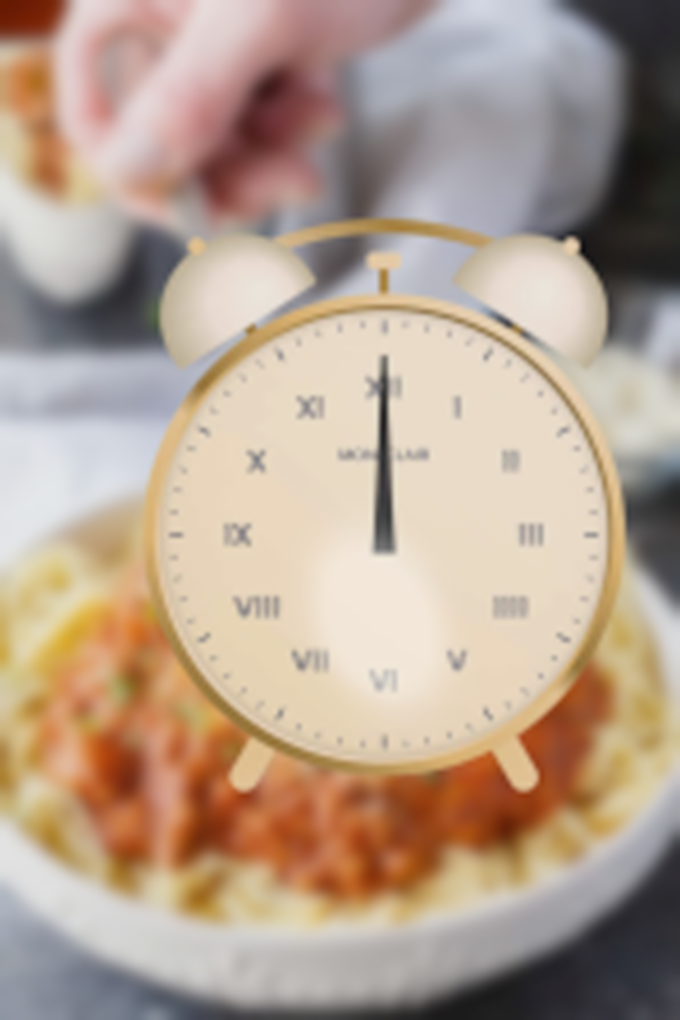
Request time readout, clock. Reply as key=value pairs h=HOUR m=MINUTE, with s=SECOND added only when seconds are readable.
h=12 m=0
